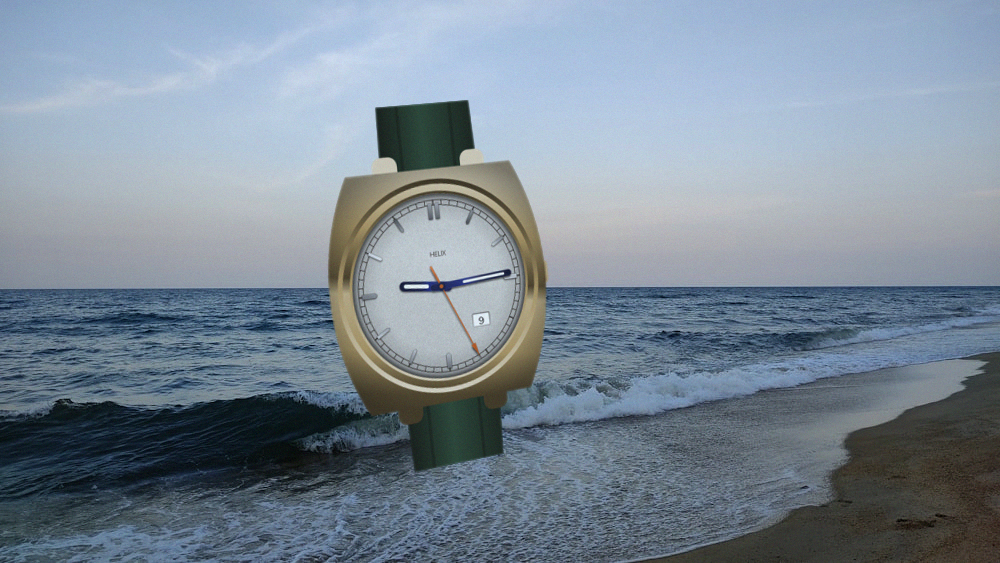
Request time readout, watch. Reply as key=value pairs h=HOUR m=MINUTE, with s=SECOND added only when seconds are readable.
h=9 m=14 s=26
